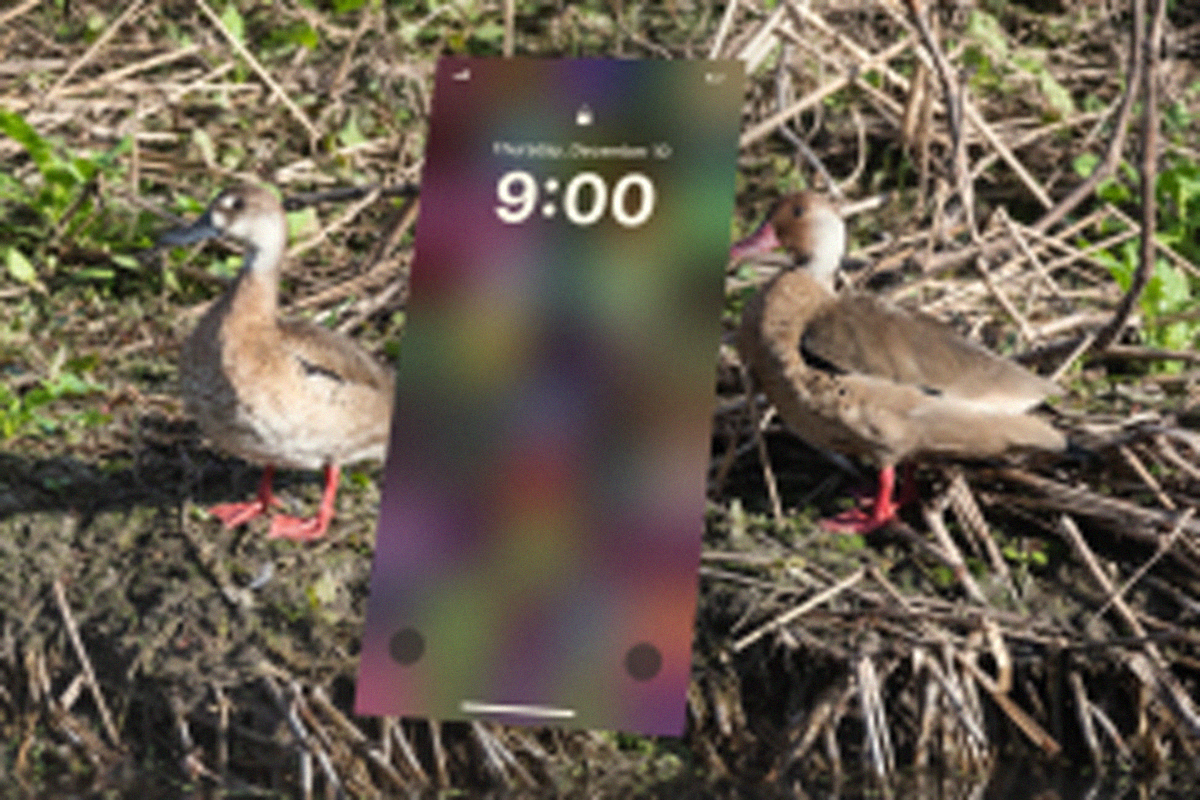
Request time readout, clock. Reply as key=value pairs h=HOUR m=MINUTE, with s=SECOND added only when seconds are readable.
h=9 m=0
